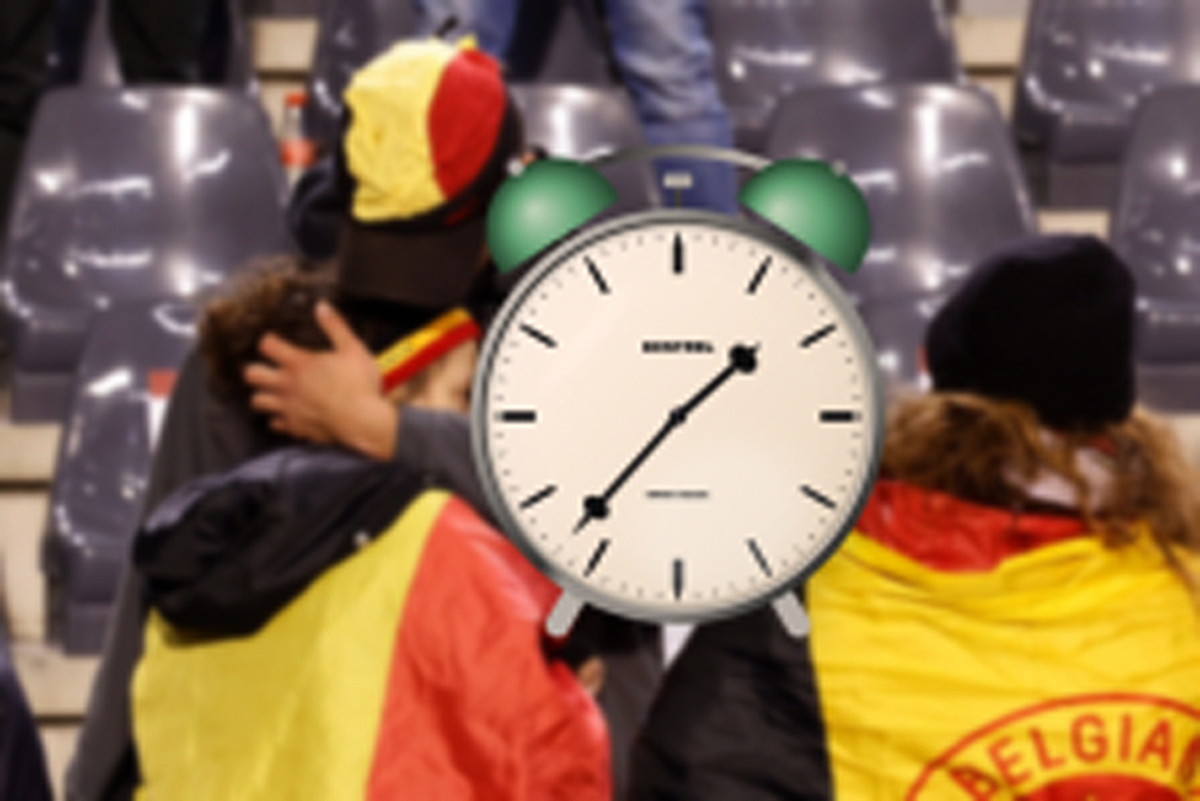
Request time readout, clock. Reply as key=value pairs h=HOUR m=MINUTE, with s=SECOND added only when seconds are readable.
h=1 m=37
